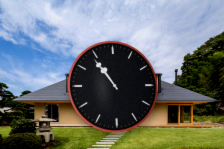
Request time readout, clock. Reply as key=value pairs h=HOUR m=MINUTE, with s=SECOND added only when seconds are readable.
h=10 m=54
